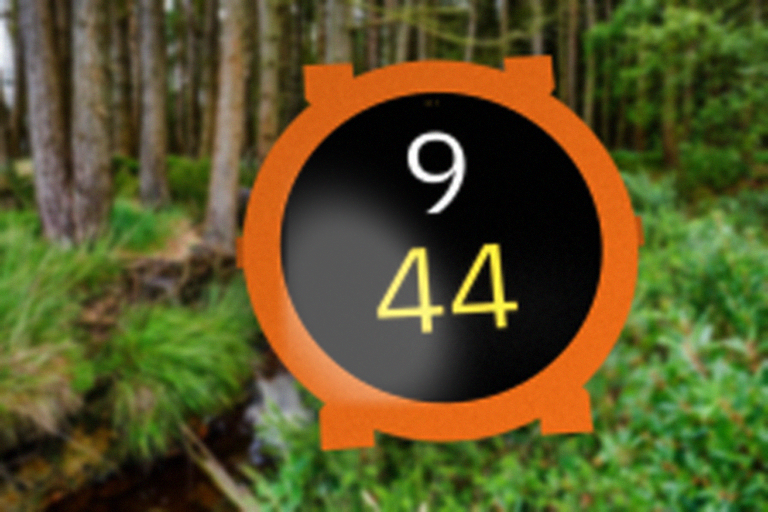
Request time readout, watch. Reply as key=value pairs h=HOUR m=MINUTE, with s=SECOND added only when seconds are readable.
h=9 m=44
